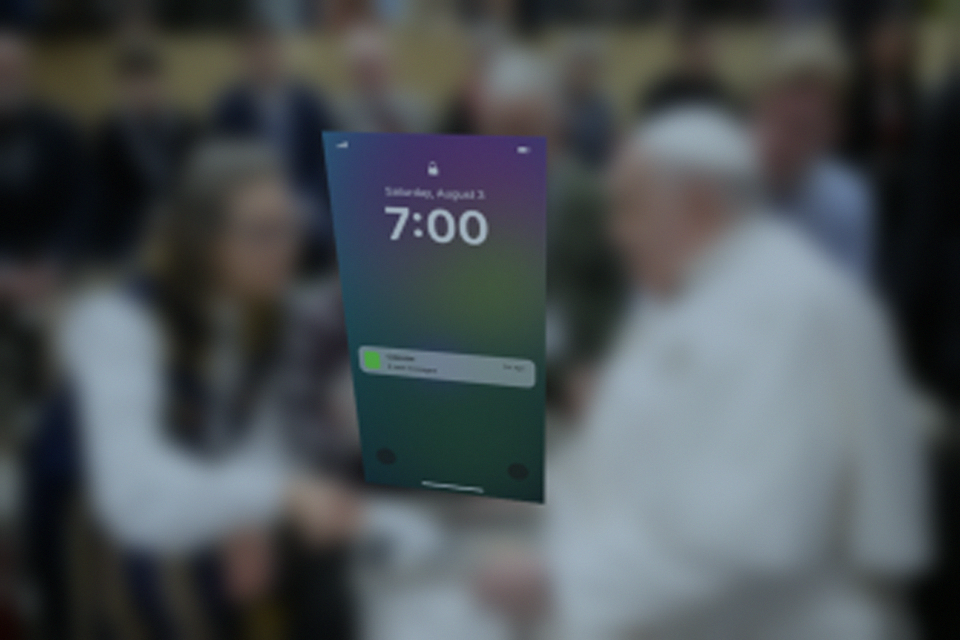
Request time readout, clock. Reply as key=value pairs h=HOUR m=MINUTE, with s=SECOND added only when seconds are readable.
h=7 m=0
